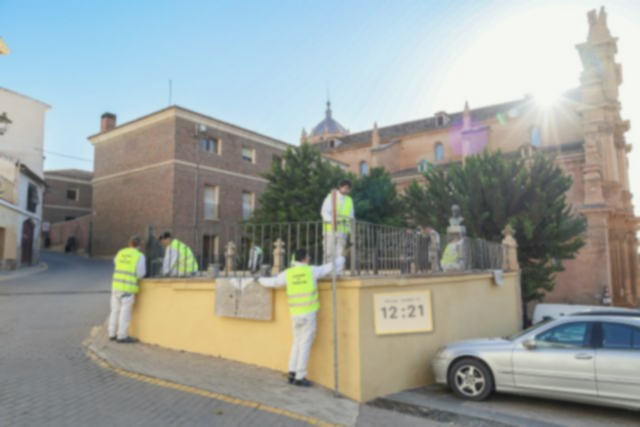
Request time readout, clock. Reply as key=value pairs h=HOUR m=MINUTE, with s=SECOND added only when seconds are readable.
h=12 m=21
